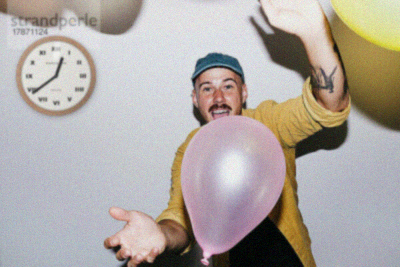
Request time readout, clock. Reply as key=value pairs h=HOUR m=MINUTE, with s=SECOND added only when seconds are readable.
h=12 m=39
